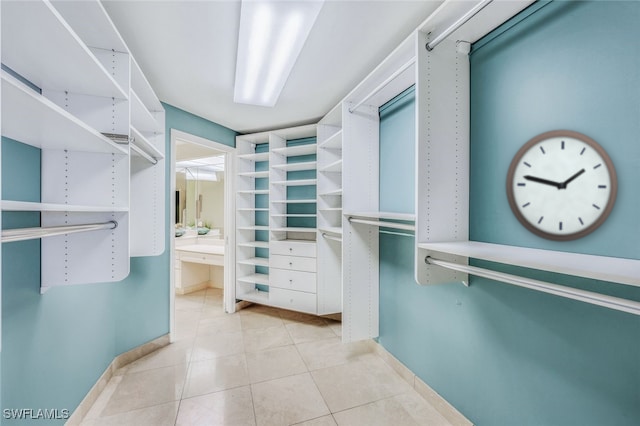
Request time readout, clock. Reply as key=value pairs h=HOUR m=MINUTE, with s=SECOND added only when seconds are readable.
h=1 m=47
